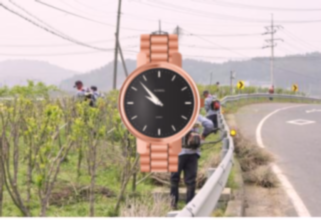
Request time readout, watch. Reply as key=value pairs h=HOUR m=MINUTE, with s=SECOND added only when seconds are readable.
h=9 m=53
